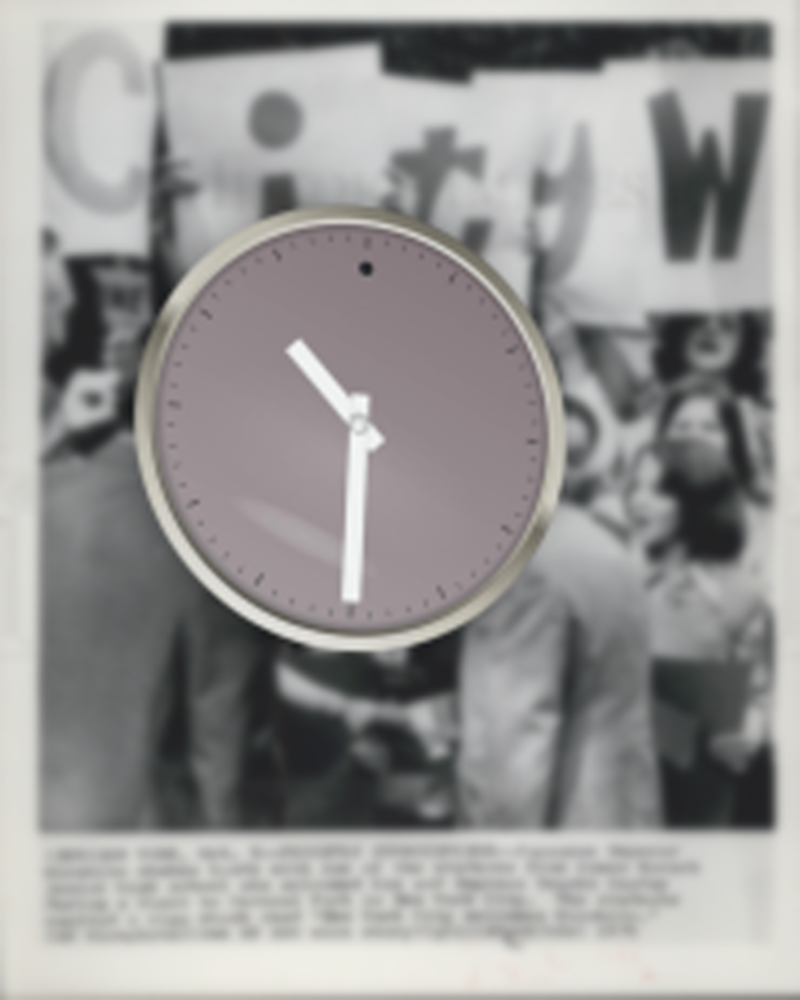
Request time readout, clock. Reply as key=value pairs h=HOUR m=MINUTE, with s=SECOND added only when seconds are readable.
h=10 m=30
